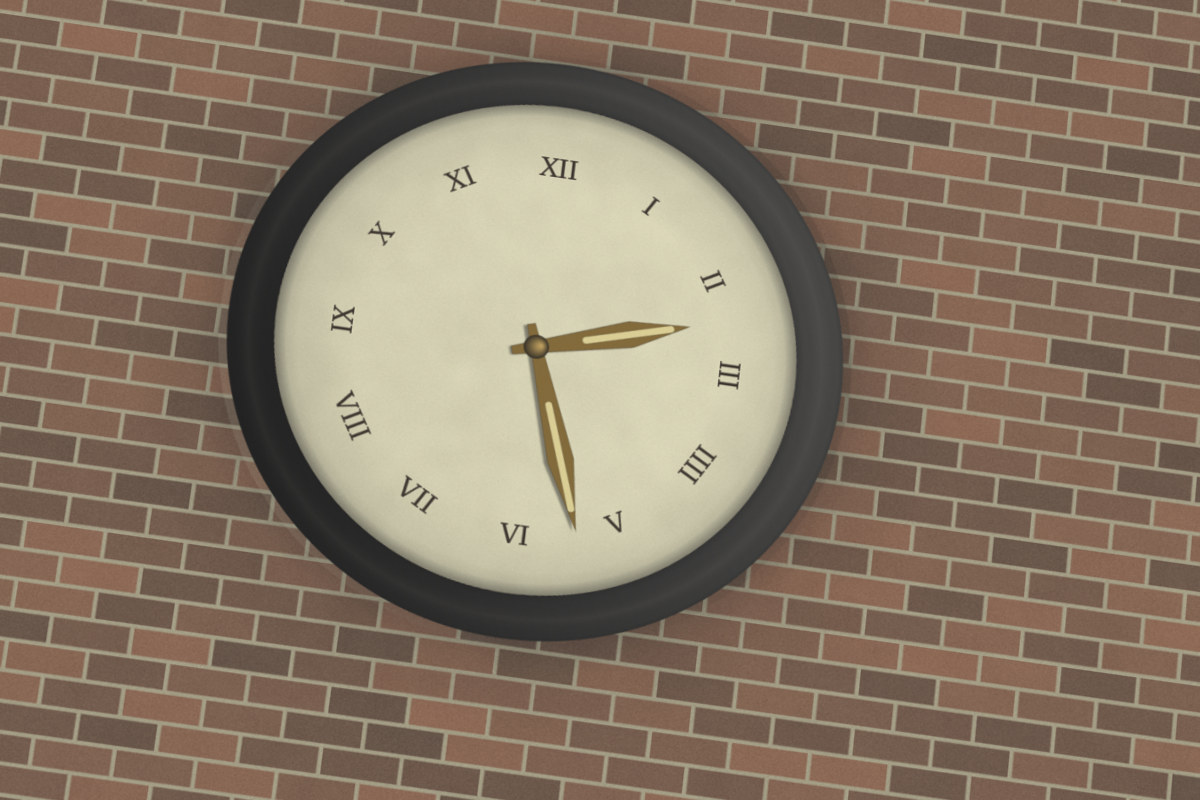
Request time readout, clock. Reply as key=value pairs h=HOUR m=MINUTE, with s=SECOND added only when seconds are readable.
h=2 m=27
